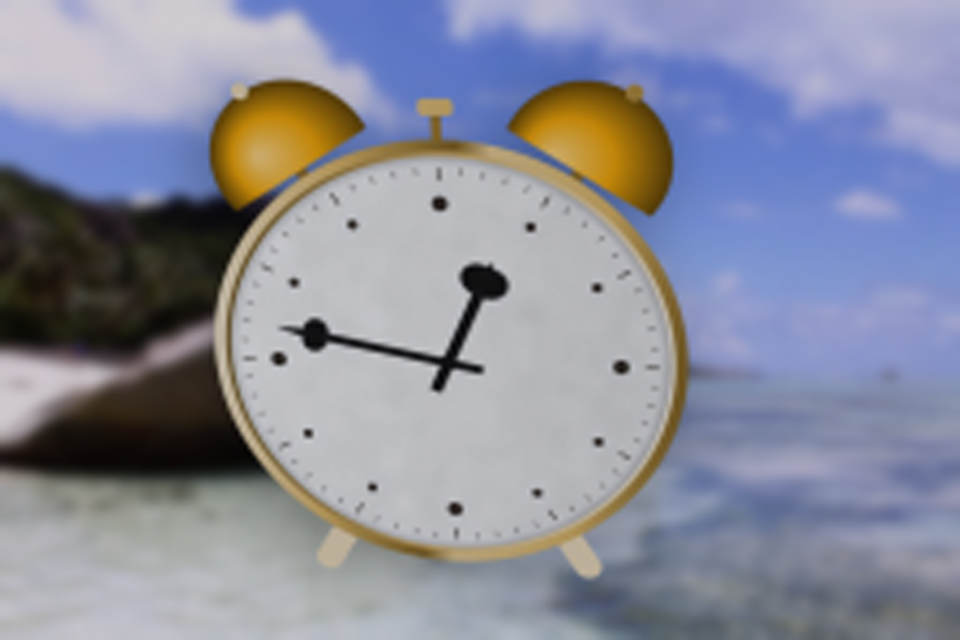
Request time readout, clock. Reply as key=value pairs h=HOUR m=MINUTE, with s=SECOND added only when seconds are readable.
h=12 m=47
